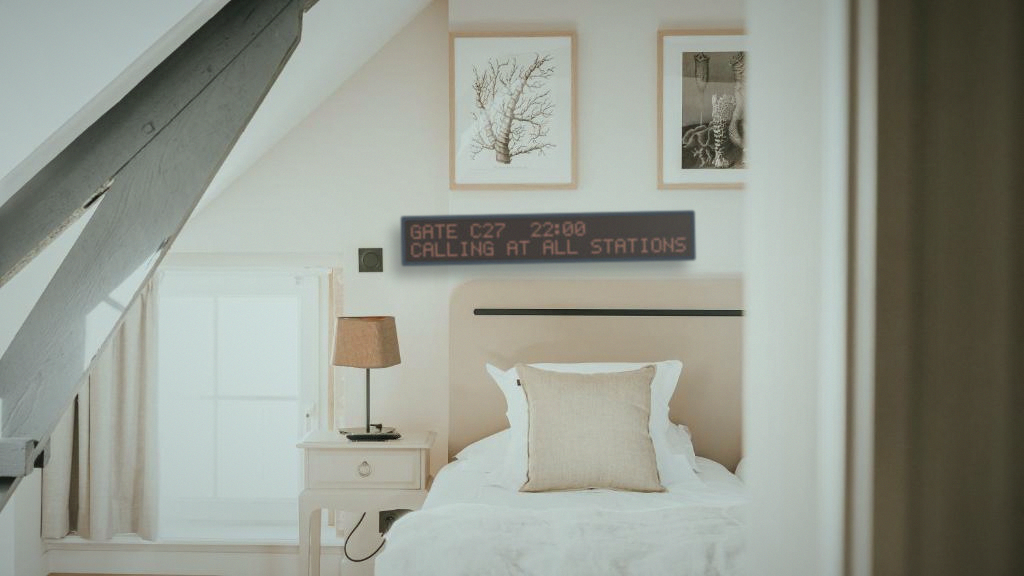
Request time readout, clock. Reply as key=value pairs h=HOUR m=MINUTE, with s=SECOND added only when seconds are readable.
h=22 m=0
